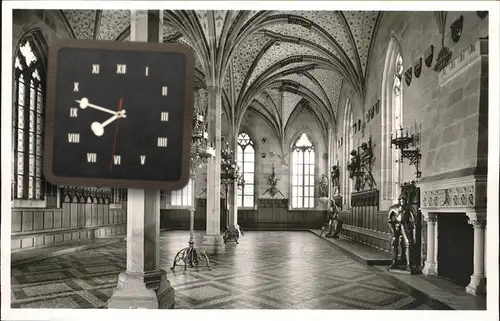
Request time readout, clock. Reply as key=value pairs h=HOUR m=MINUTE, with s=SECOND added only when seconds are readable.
h=7 m=47 s=31
